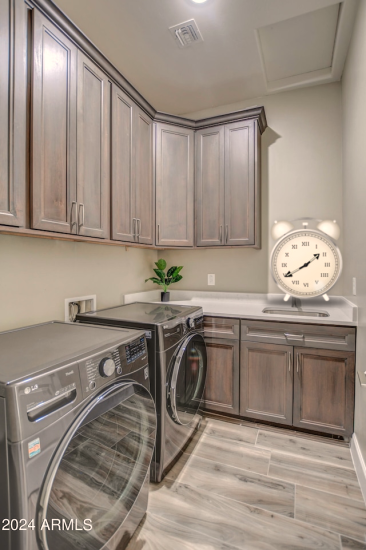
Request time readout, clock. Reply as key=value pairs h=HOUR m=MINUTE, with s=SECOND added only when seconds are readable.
h=1 m=40
